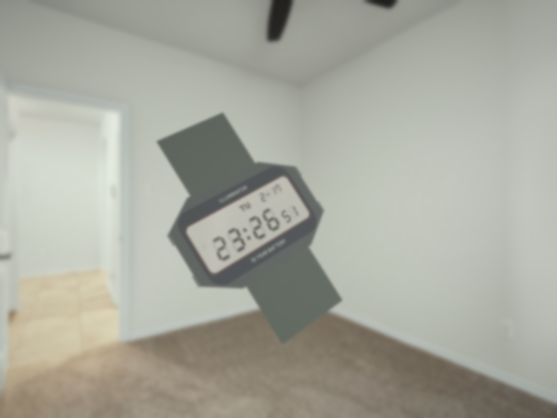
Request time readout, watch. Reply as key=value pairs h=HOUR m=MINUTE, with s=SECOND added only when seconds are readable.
h=23 m=26 s=51
